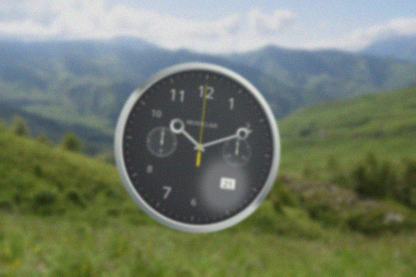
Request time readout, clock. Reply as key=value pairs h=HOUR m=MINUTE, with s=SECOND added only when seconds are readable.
h=10 m=11
